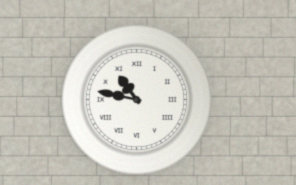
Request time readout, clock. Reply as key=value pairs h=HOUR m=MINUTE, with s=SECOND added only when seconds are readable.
h=10 m=47
